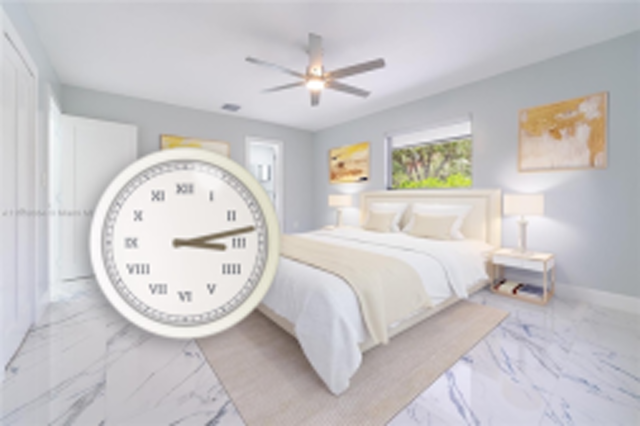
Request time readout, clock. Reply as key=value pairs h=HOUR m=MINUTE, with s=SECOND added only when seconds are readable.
h=3 m=13
